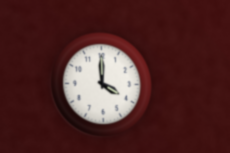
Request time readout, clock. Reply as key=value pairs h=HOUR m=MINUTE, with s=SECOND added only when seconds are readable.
h=4 m=0
